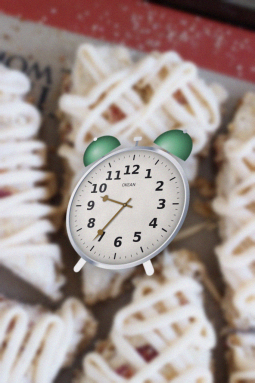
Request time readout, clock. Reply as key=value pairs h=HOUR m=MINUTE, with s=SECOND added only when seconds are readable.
h=9 m=36
